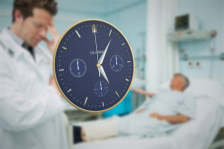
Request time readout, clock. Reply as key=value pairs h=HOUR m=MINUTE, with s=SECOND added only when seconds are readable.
h=5 m=6
